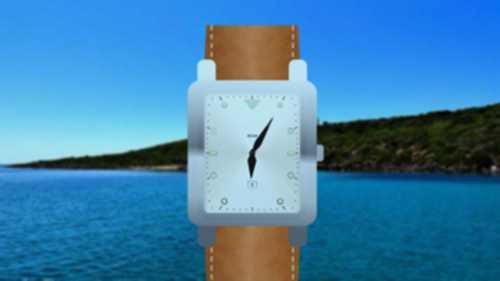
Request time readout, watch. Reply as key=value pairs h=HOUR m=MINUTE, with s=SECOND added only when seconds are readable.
h=6 m=5
